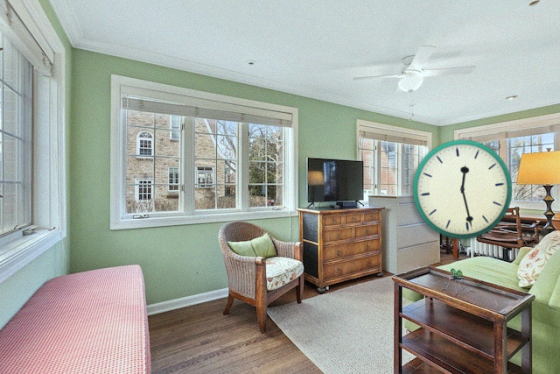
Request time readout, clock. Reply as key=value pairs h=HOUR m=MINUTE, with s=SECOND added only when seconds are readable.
h=12 m=29
